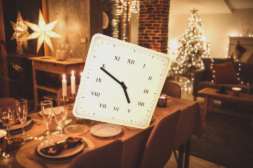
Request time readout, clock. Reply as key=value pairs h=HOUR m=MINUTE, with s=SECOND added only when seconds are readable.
h=4 m=49
